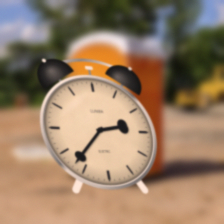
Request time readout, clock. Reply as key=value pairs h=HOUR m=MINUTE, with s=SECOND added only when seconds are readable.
h=2 m=37
